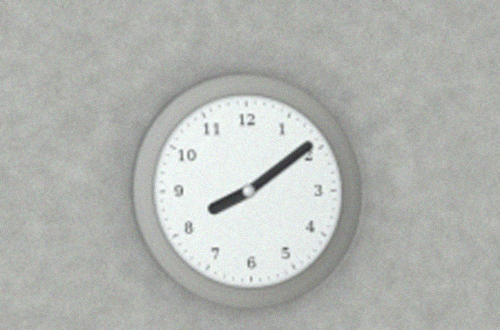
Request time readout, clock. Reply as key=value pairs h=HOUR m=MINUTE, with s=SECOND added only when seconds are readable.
h=8 m=9
